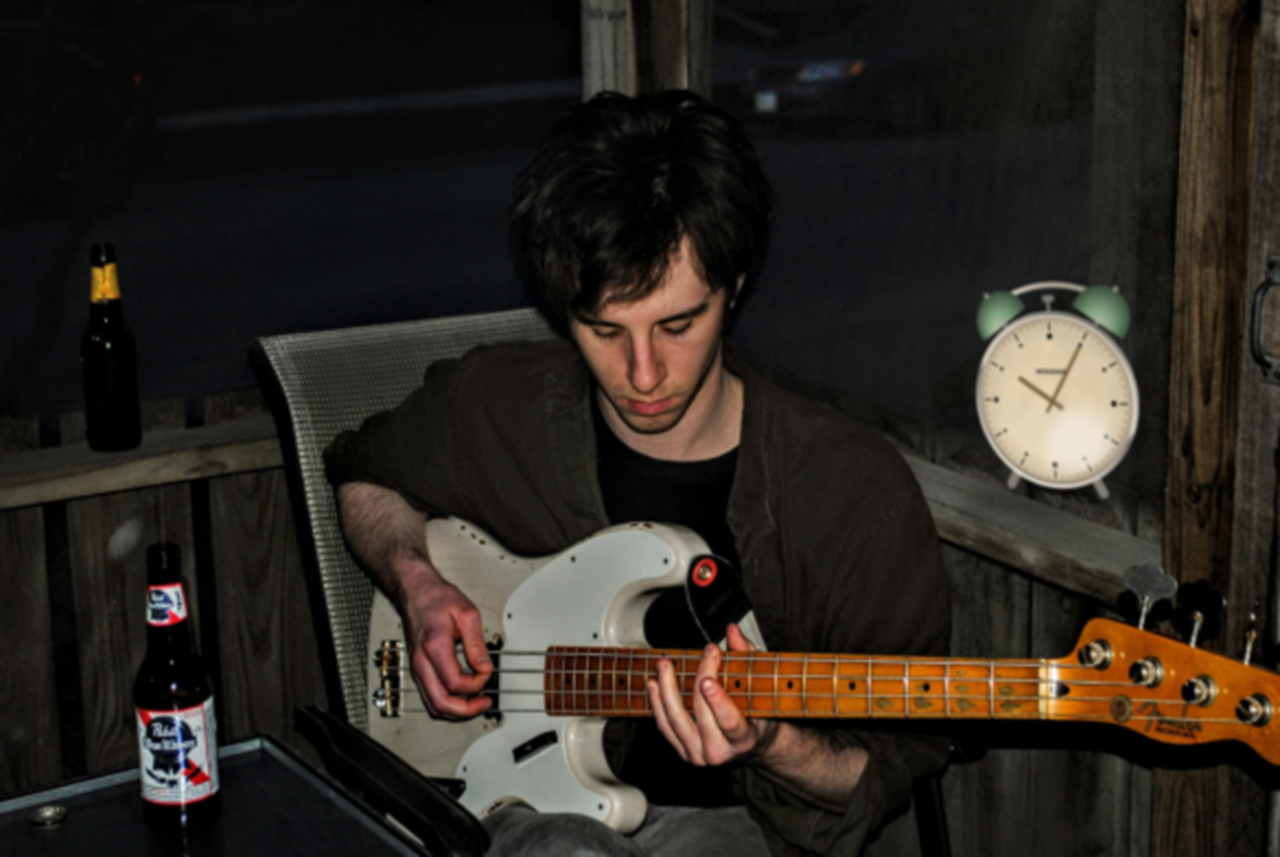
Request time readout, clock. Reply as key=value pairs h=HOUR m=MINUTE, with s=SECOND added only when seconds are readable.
h=10 m=5
